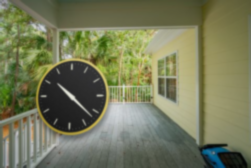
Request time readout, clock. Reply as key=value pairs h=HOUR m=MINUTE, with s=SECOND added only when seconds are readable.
h=10 m=22
